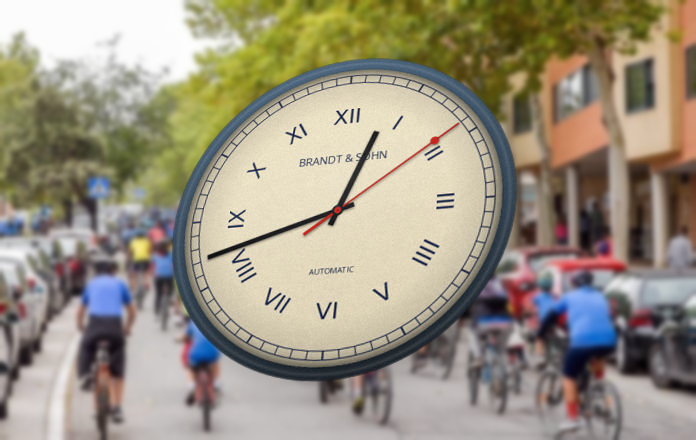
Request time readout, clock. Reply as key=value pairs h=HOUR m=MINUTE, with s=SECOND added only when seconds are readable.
h=12 m=42 s=9
